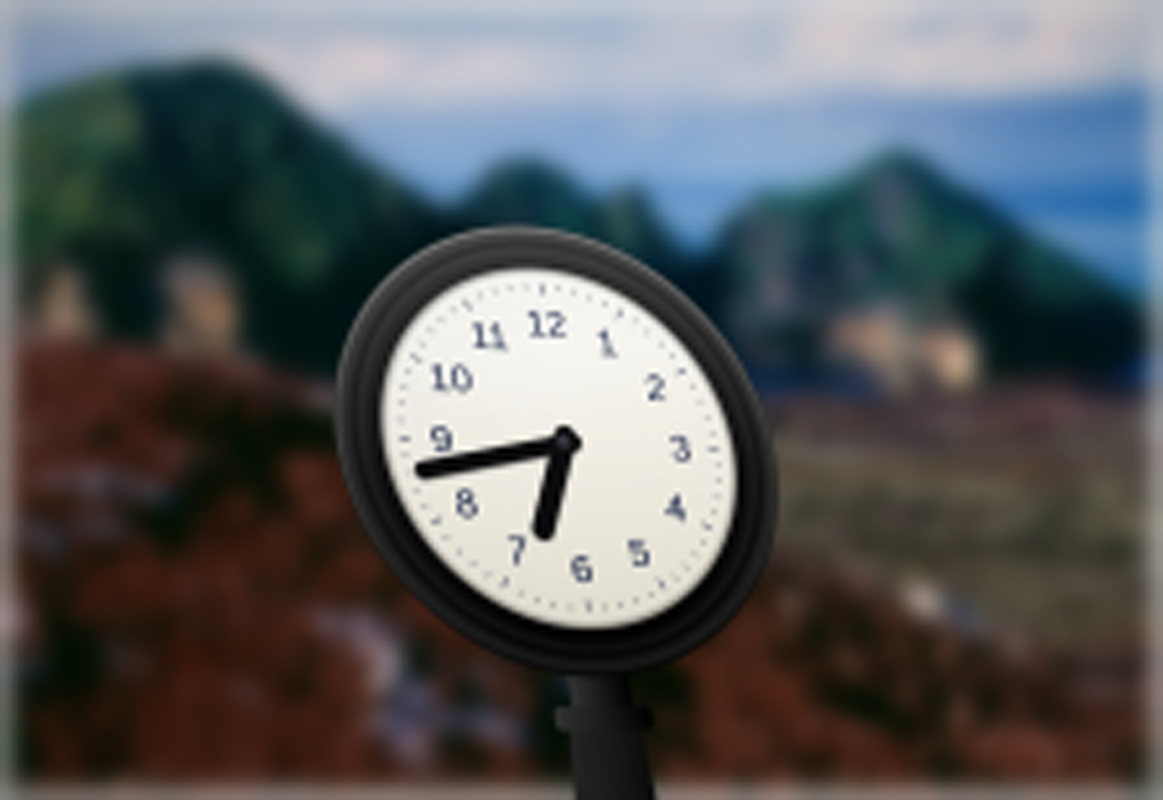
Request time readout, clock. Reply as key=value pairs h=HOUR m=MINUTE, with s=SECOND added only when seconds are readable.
h=6 m=43
